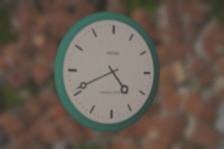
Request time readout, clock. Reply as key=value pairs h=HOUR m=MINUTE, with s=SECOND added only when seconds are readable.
h=4 m=41
